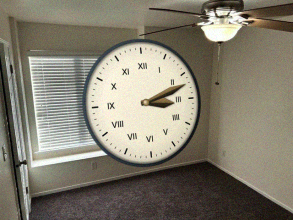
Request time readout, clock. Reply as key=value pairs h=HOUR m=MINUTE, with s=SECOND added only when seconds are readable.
h=3 m=12
